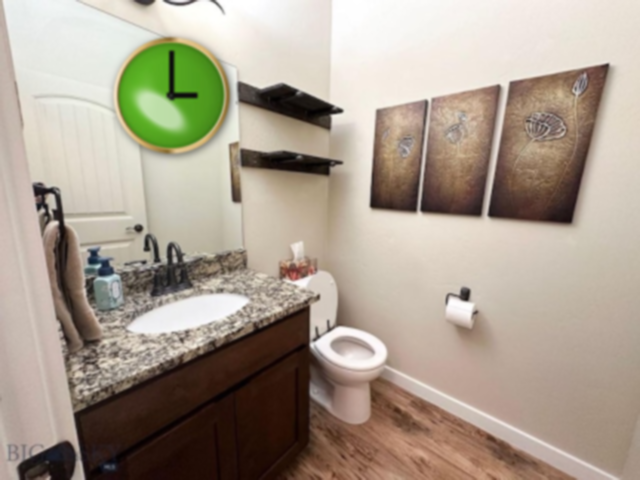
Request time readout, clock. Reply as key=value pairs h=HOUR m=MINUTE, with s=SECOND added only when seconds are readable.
h=3 m=0
